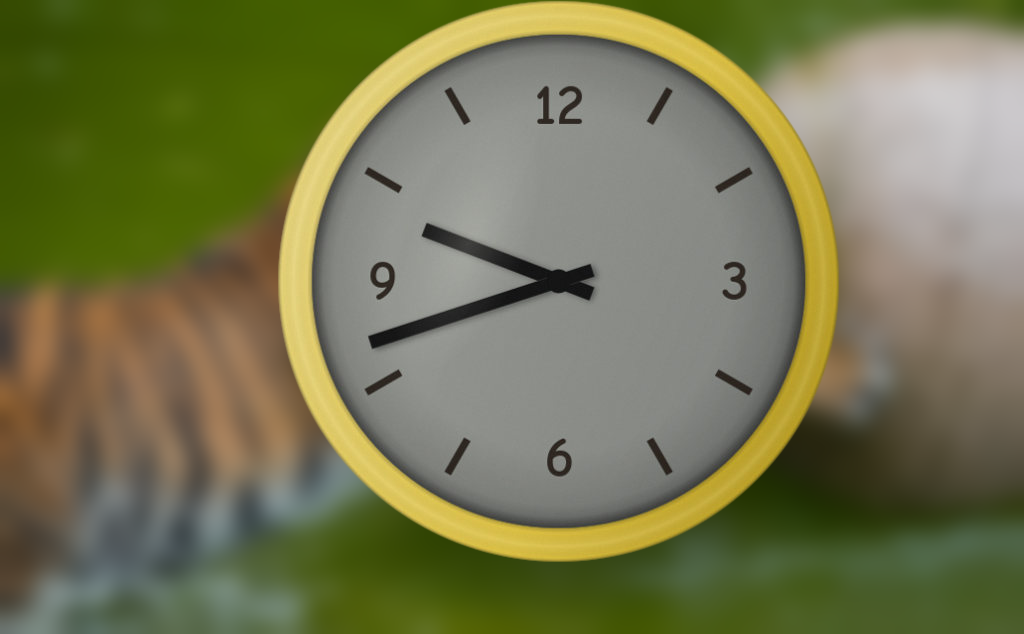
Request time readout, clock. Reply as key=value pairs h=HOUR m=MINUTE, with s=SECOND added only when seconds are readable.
h=9 m=42
